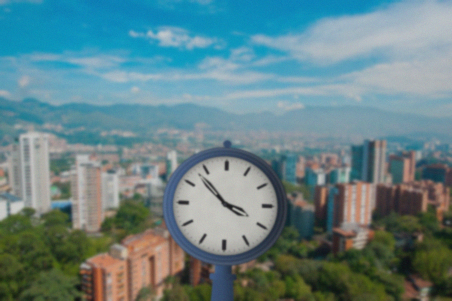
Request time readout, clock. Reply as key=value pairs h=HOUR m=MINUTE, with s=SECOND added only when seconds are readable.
h=3 m=53
